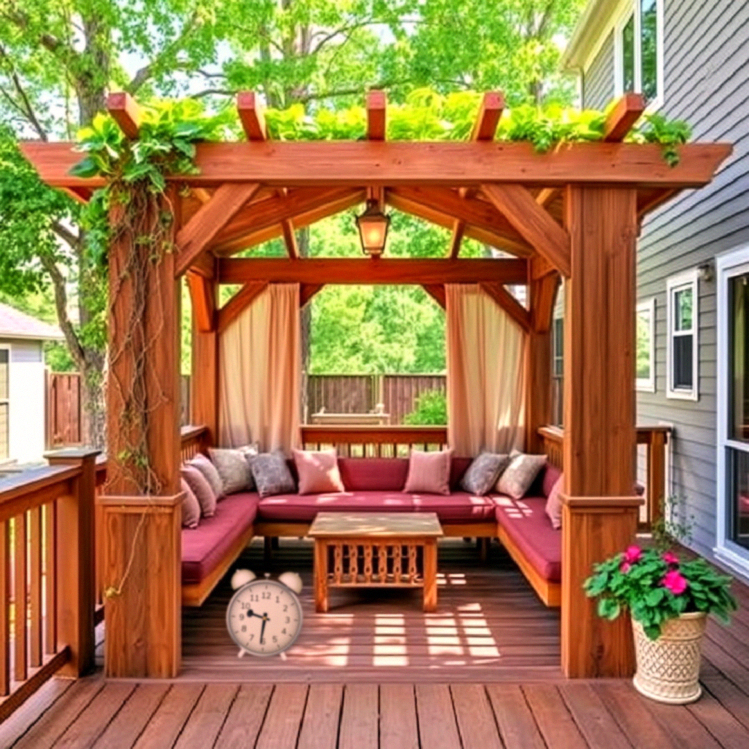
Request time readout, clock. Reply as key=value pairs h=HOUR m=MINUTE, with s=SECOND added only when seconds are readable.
h=9 m=31
